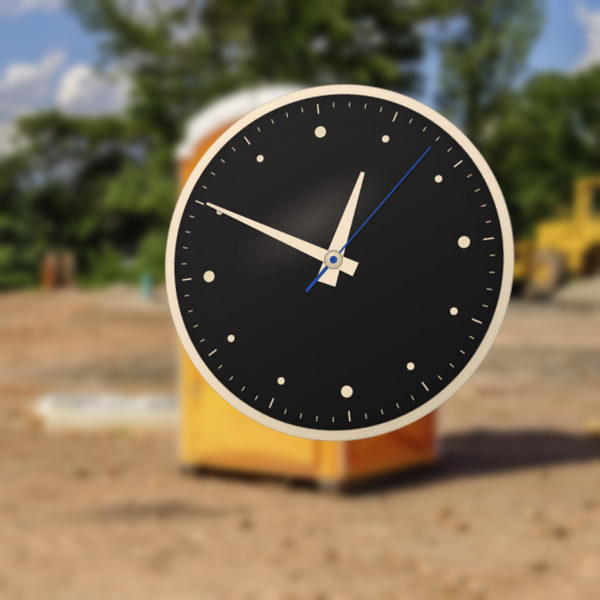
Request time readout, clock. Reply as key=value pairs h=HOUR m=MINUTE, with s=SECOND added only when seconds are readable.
h=12 m=50 s=8
